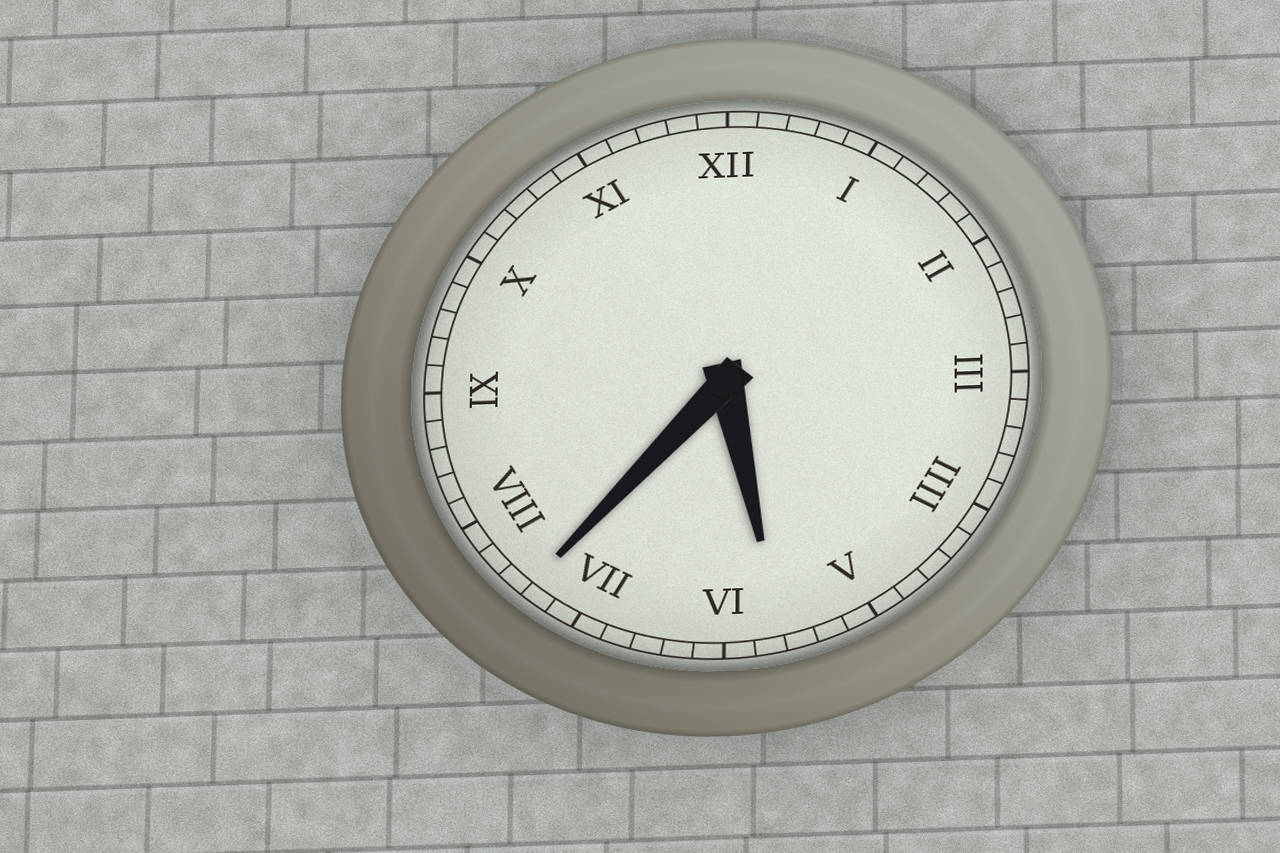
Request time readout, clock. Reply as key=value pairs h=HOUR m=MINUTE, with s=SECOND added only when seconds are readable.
h=5 m=37
